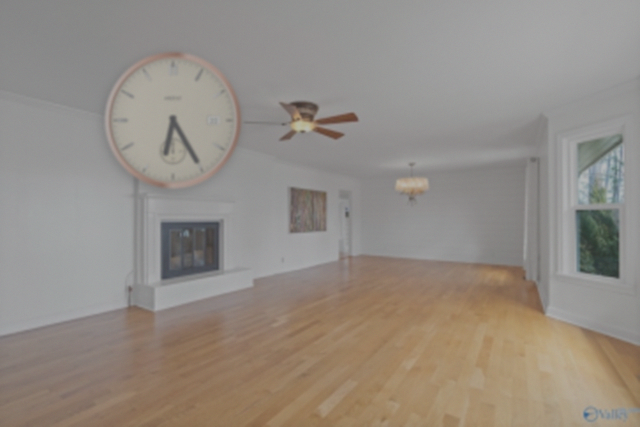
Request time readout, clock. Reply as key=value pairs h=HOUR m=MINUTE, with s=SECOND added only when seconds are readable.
h=6 m=25
